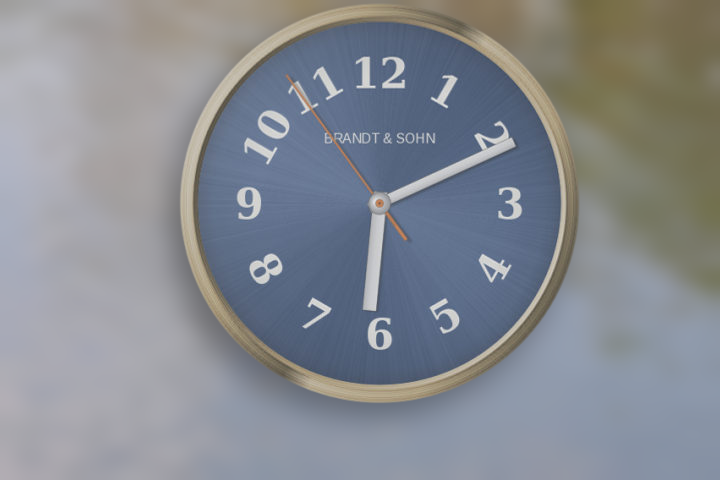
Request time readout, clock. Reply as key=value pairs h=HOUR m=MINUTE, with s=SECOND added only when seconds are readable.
h=6 m=10 s=54
